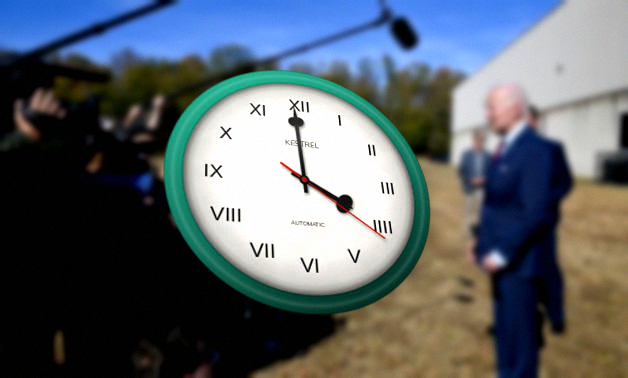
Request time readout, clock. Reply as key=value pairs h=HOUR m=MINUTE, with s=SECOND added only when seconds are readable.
h=3 m=59 s=21
